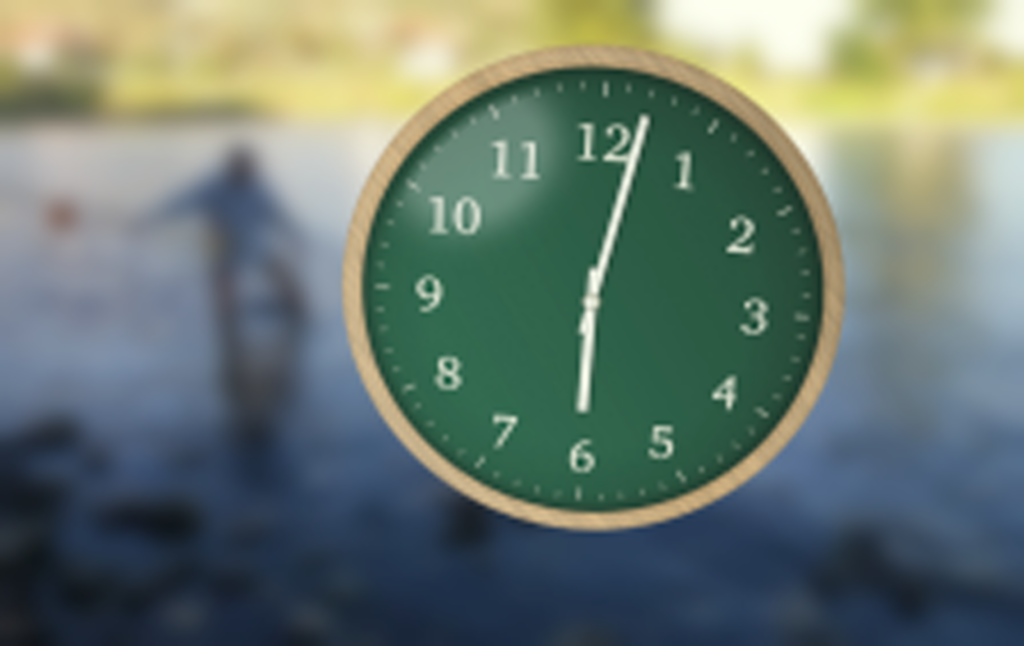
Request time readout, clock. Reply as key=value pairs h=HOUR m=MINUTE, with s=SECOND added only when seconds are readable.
h=6 m=2
